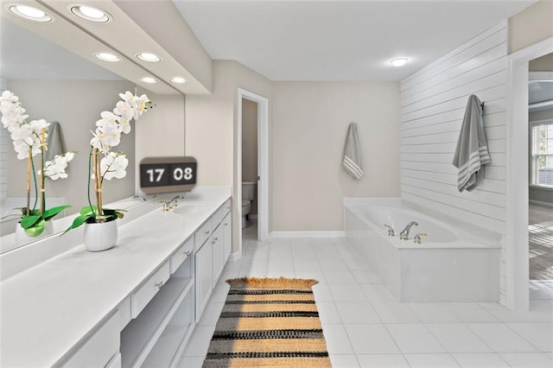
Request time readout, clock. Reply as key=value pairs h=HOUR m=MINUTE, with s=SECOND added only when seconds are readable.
h=17 m=8
